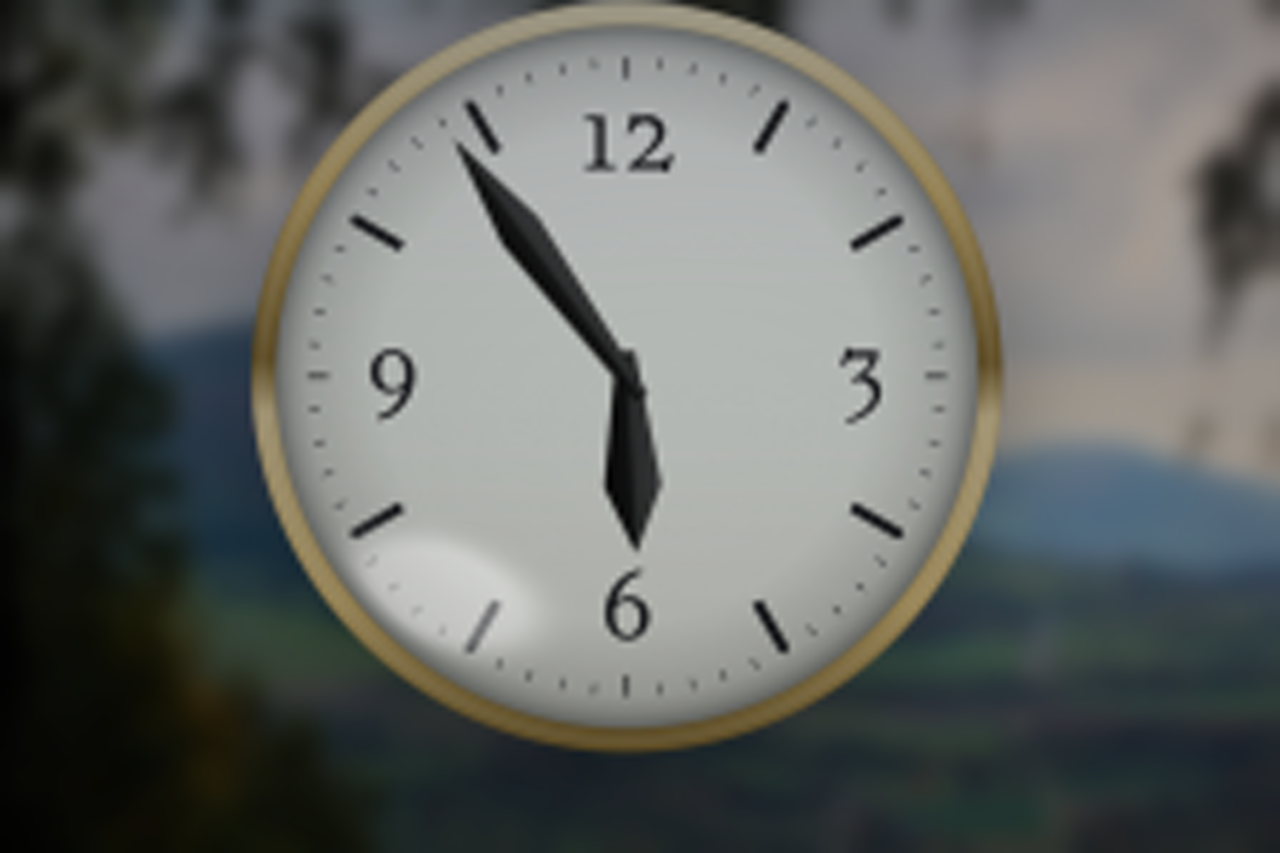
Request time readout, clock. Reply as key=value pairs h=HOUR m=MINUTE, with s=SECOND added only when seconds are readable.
h=5 m=54
